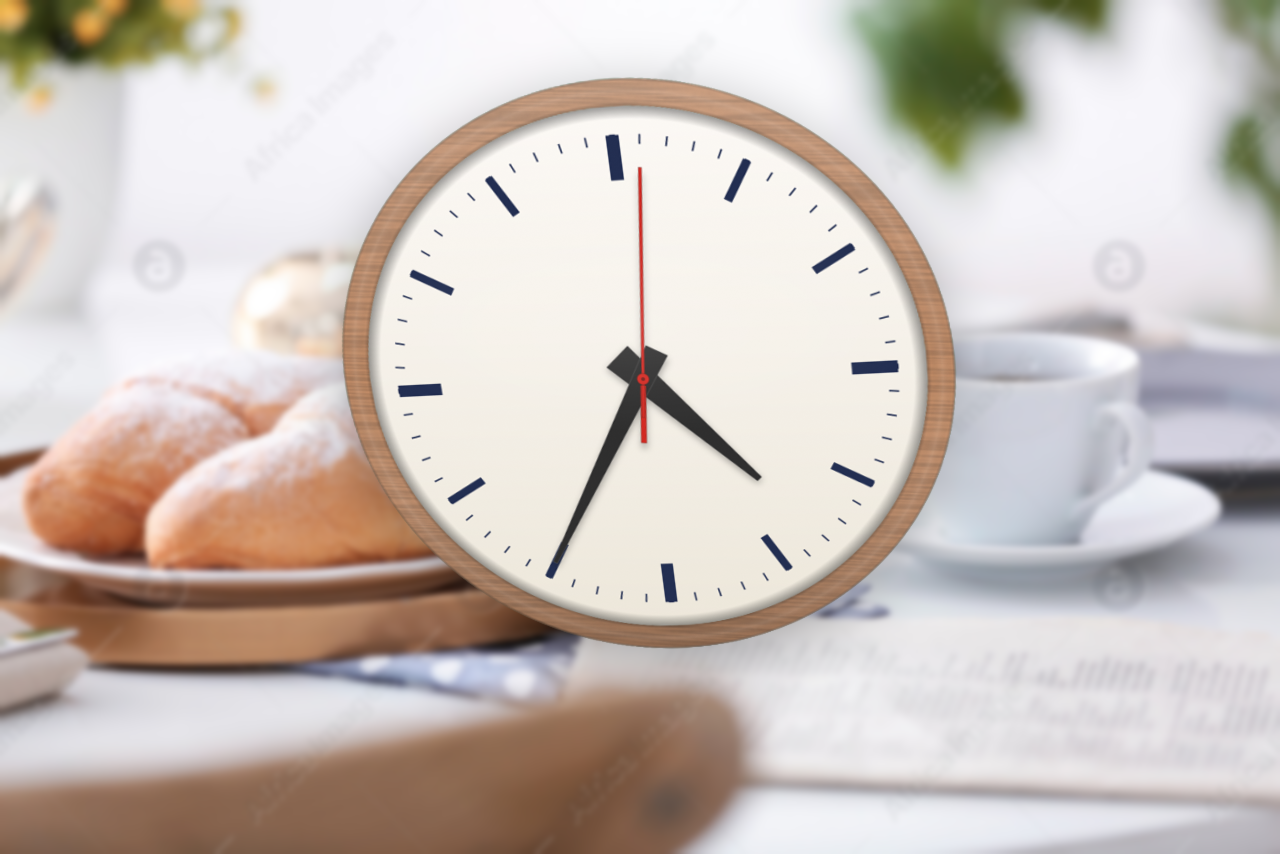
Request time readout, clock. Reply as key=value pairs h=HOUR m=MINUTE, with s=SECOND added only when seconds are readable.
h=4 m=35 s=1
